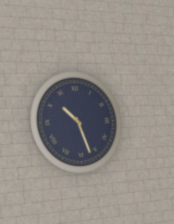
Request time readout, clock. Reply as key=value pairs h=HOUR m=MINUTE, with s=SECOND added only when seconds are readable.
h=10 m=27
